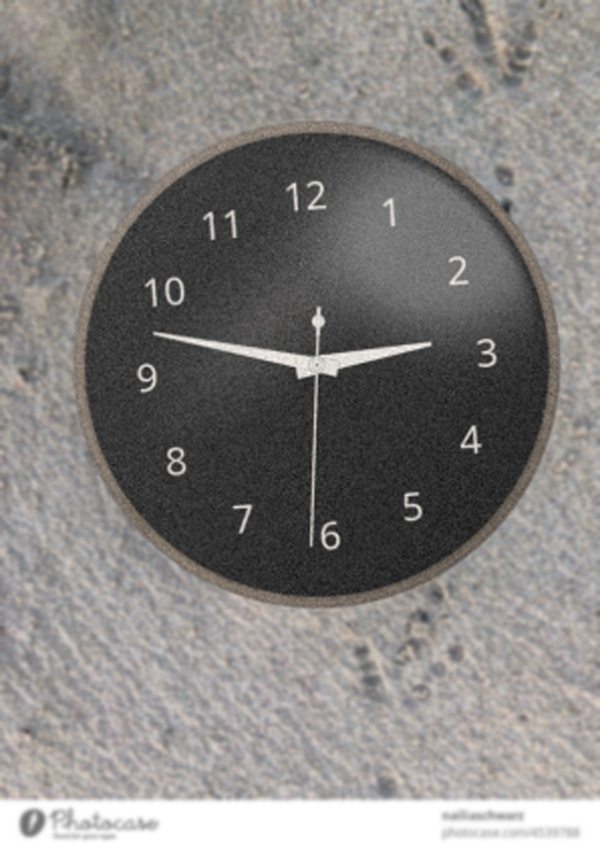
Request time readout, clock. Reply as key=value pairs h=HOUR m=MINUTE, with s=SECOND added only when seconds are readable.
h=2 m=47 s=31
